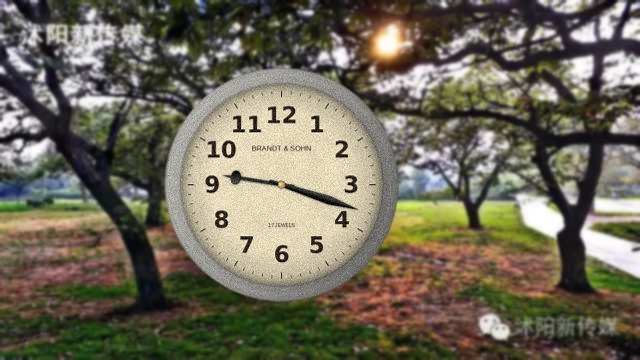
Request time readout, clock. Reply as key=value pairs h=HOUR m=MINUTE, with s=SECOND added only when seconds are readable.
h=9 m=18
